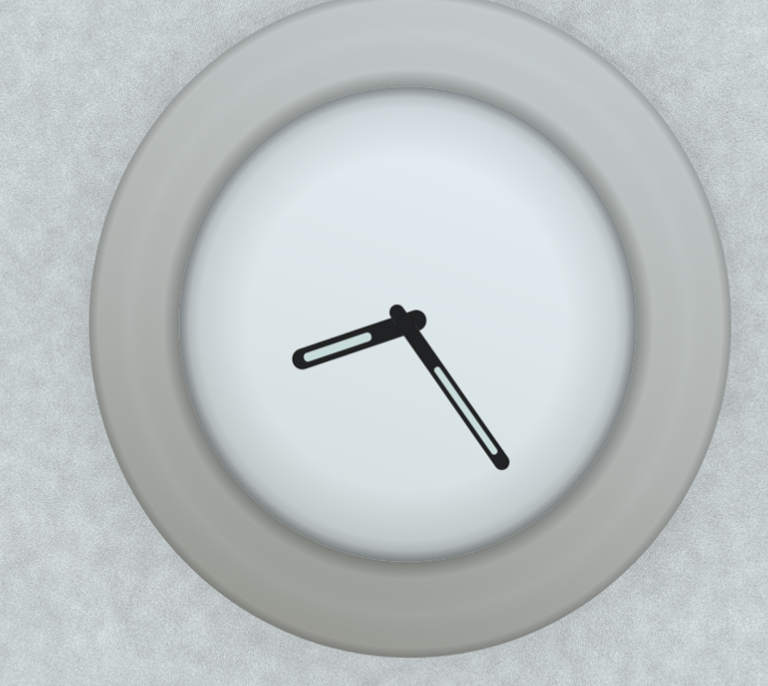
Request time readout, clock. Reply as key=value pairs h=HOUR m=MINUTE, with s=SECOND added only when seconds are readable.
h=8 m=24
